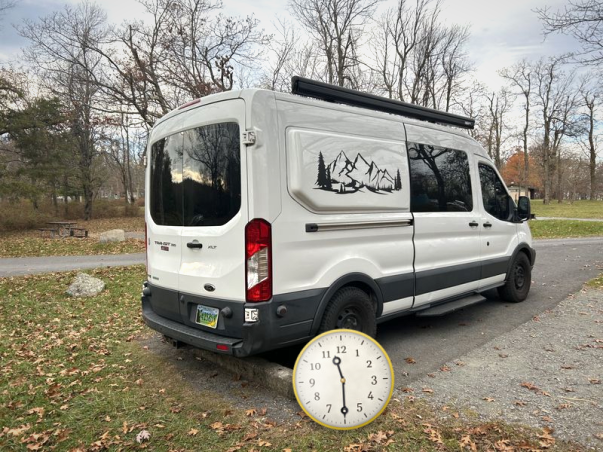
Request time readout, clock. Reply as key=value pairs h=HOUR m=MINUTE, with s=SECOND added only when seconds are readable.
h=11 m=30
